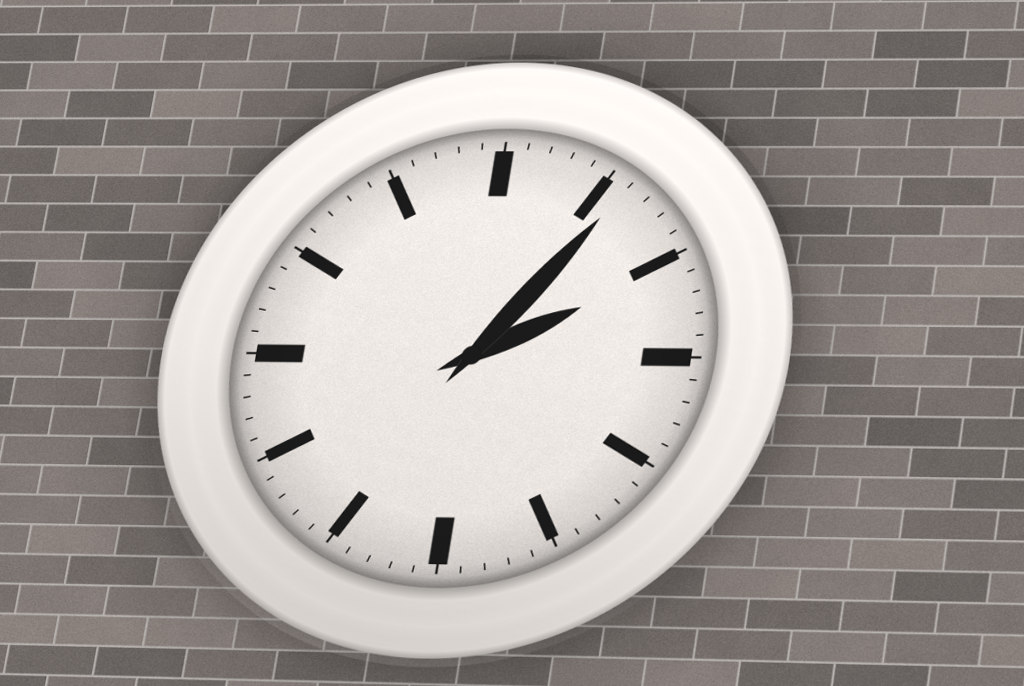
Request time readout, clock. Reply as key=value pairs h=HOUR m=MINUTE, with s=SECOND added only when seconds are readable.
h=2 m=6
